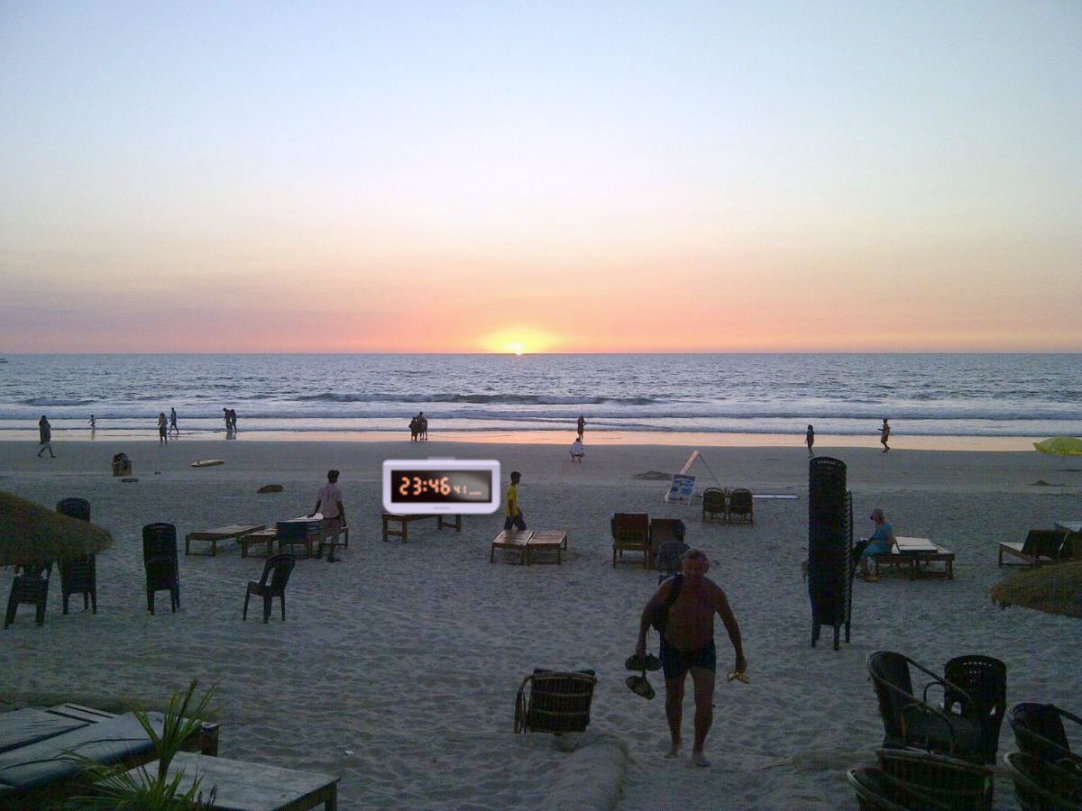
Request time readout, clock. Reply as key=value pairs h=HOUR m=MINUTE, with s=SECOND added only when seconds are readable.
h=23 m=46
